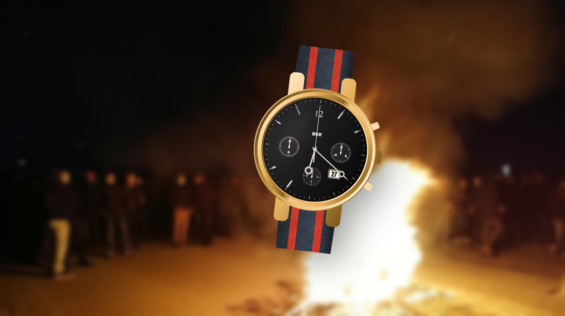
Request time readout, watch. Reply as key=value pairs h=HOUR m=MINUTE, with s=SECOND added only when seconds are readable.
h=6 m=21
